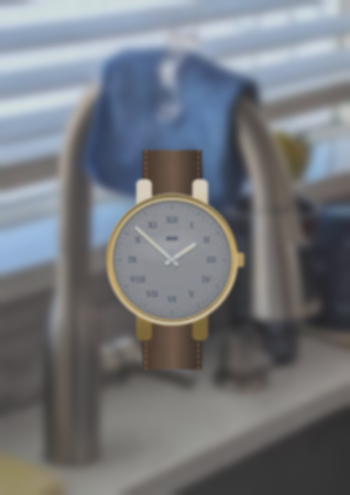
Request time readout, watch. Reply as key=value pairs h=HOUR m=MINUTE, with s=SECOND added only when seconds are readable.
h=1 m=52
